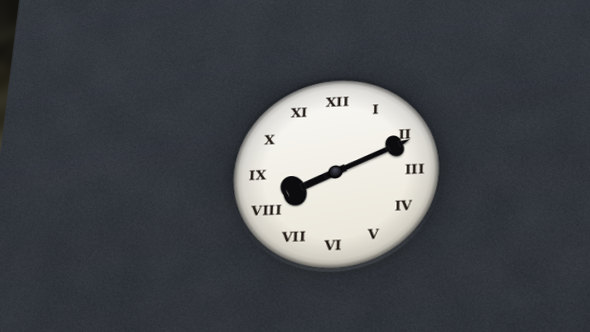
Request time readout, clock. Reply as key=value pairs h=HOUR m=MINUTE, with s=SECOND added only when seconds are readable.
h=8 m=11
